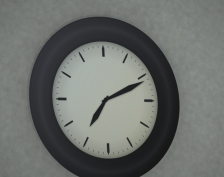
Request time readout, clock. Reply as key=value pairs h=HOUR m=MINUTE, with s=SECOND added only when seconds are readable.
h=7 m=11
